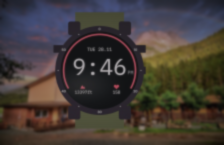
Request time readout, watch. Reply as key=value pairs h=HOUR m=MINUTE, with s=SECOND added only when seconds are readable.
h=9 m=46
